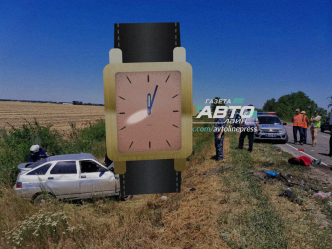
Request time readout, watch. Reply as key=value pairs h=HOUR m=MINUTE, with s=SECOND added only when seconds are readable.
h=12 m=3
